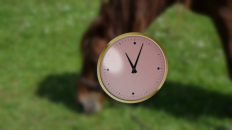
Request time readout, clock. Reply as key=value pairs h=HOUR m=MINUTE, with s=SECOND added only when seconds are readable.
h=11 m=3
